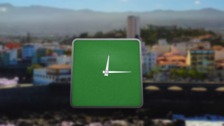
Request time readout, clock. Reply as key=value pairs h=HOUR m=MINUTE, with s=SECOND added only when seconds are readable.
h=12 m=15
